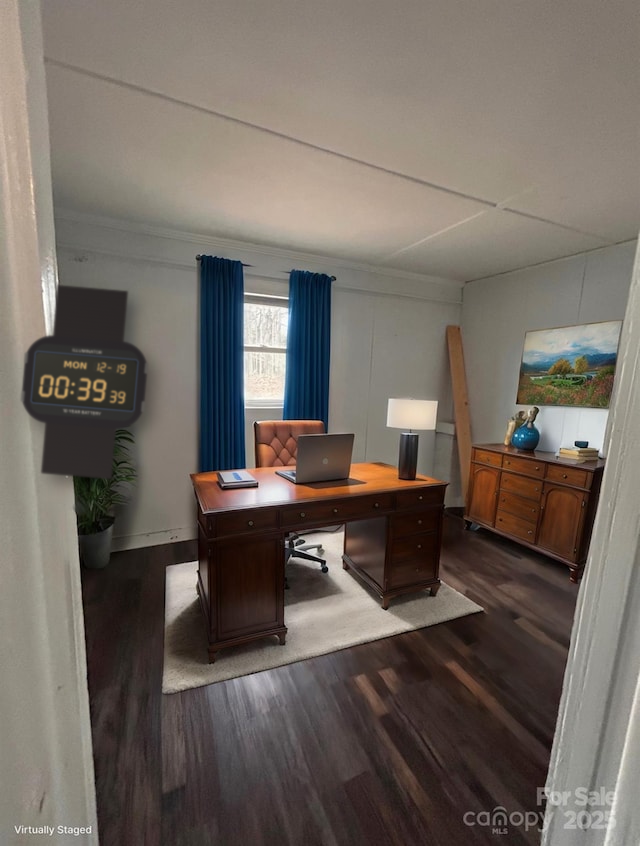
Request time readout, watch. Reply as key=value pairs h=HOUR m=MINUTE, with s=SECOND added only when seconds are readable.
h=0 m=39 s=39
